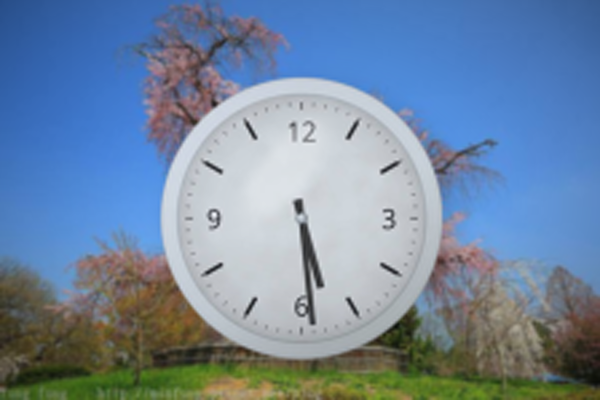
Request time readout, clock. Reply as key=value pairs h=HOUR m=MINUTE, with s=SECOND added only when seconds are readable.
h=5 m=29
